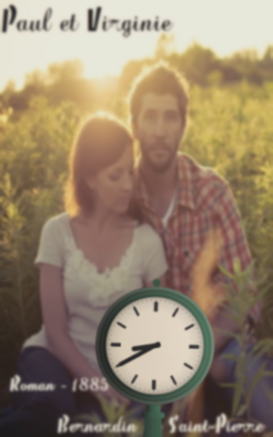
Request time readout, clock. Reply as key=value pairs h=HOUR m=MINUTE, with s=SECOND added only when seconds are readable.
h=8 m=40
